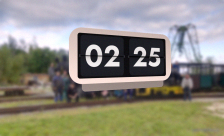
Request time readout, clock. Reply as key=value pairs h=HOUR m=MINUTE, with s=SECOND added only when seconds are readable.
h=2 m=25
